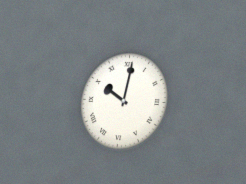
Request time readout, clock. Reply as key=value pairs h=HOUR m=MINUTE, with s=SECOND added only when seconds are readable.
h=10 m=1
